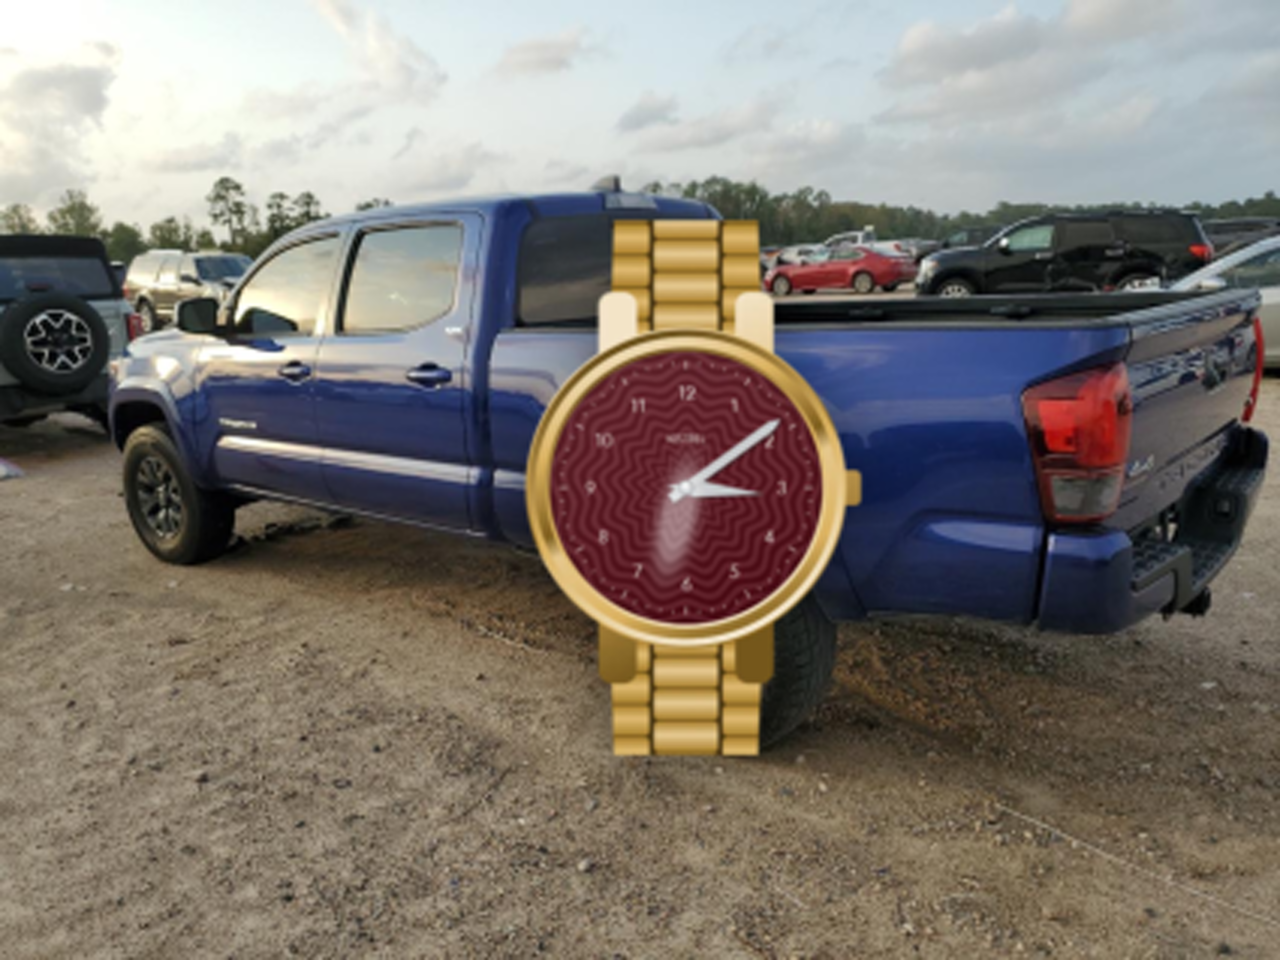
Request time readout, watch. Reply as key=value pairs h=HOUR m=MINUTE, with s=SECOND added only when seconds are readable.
h=3 m=9
